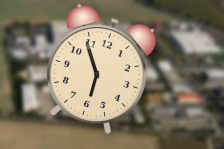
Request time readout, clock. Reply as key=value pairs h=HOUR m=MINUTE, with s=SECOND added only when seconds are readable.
h=5 m=54
